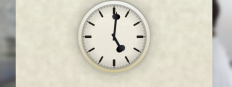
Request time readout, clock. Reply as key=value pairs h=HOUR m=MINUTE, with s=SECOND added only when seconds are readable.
h=5 m=1
